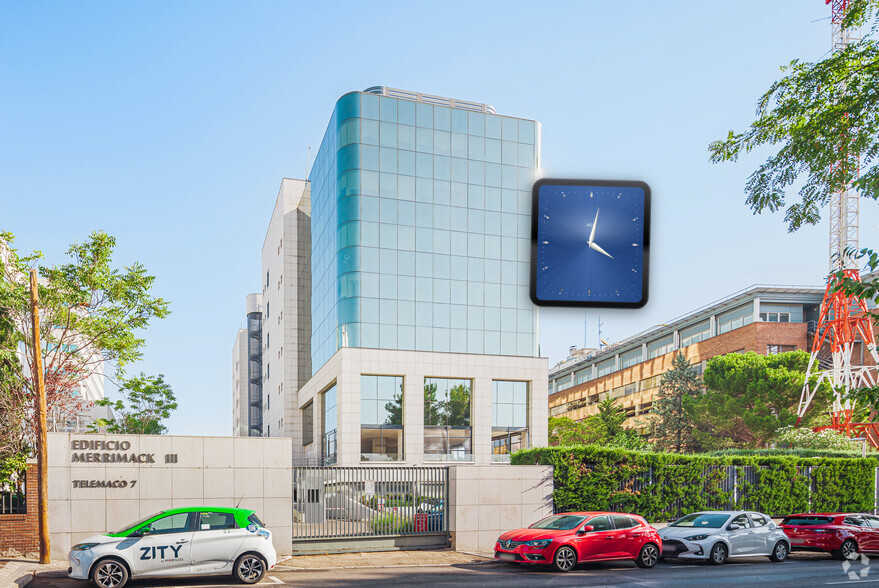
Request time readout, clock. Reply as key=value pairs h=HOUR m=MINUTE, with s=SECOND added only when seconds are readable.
h=4 m=2
